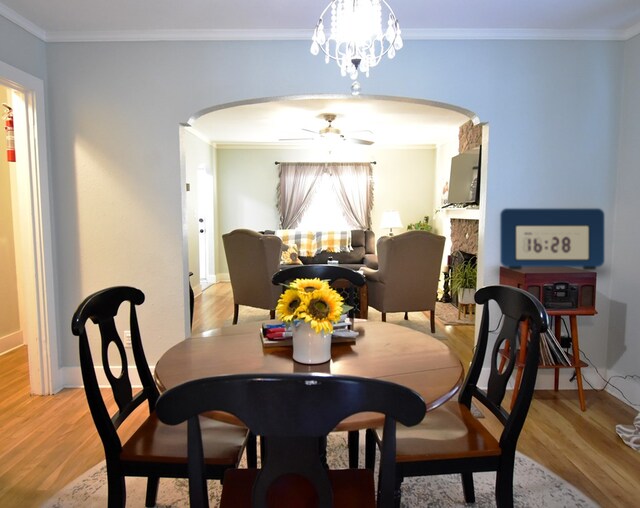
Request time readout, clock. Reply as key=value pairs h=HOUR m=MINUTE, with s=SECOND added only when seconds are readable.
h=16 m=28
